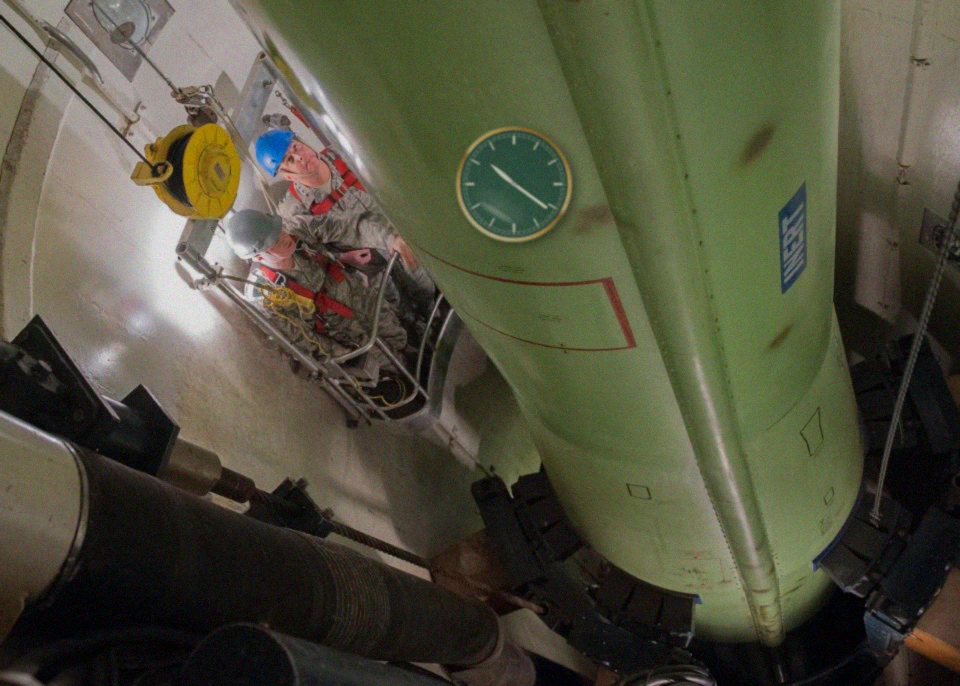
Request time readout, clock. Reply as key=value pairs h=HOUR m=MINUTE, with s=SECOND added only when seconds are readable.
h=10 m=21
